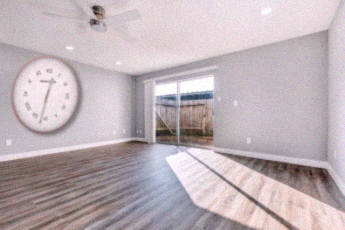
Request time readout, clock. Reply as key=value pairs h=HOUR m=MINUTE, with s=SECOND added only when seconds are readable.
h=12 m=32
